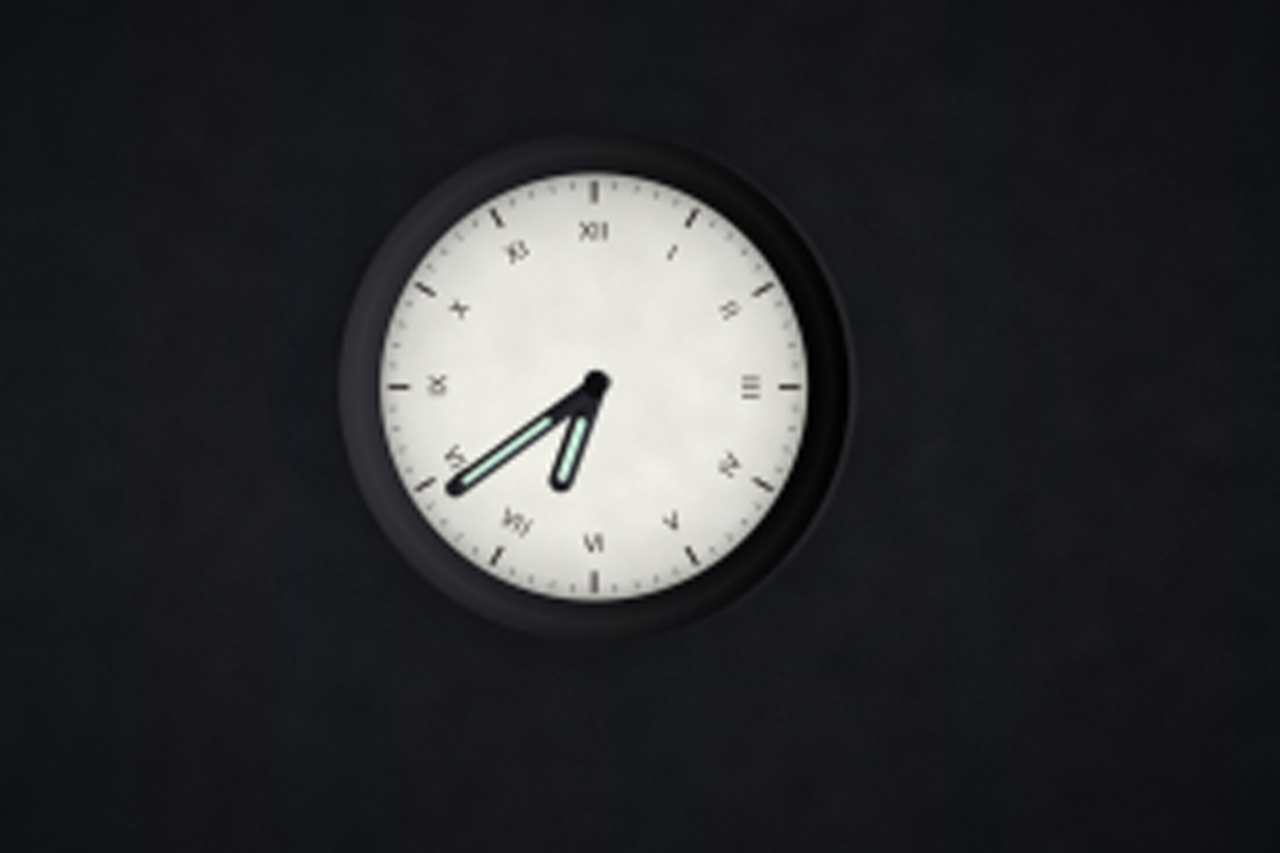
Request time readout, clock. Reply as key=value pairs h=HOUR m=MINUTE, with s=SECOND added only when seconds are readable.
h=6 m=39
